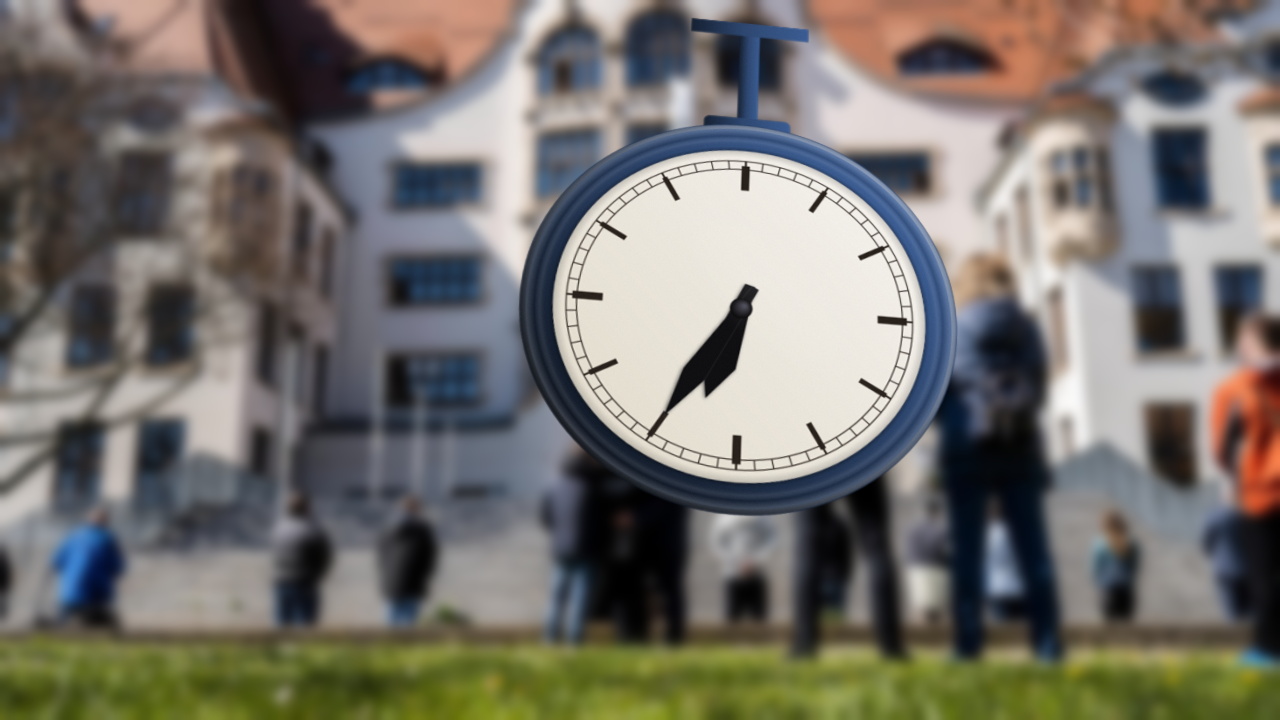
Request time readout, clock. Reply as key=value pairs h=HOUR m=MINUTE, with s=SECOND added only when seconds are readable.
h=6 m=35
